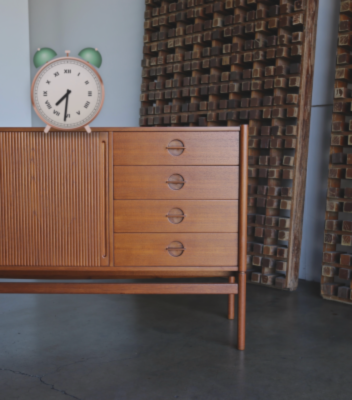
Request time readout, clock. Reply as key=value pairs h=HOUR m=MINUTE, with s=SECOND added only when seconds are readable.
h=7 m=31
